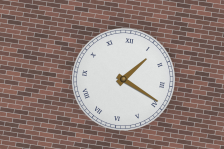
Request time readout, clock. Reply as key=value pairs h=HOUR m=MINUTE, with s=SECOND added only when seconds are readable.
h=1 m=19
